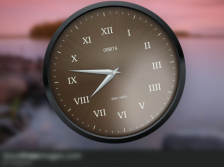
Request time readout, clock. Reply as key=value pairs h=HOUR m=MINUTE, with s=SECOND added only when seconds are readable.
h=7 m=47
